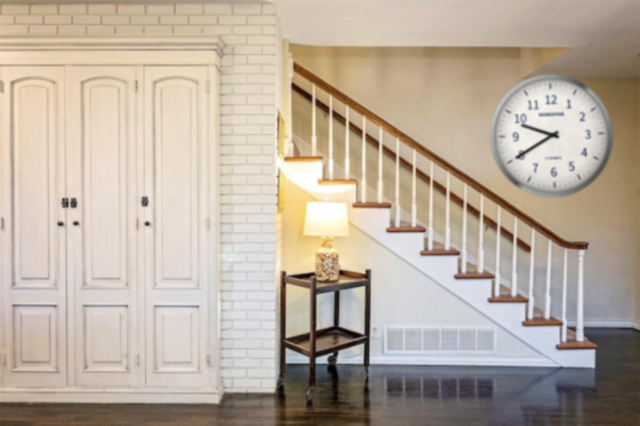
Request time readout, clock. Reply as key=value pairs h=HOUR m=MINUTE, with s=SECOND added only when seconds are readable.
h=9 m=40
